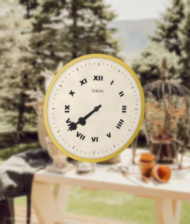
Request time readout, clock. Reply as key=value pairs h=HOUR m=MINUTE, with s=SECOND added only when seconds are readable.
h=7 m=39
